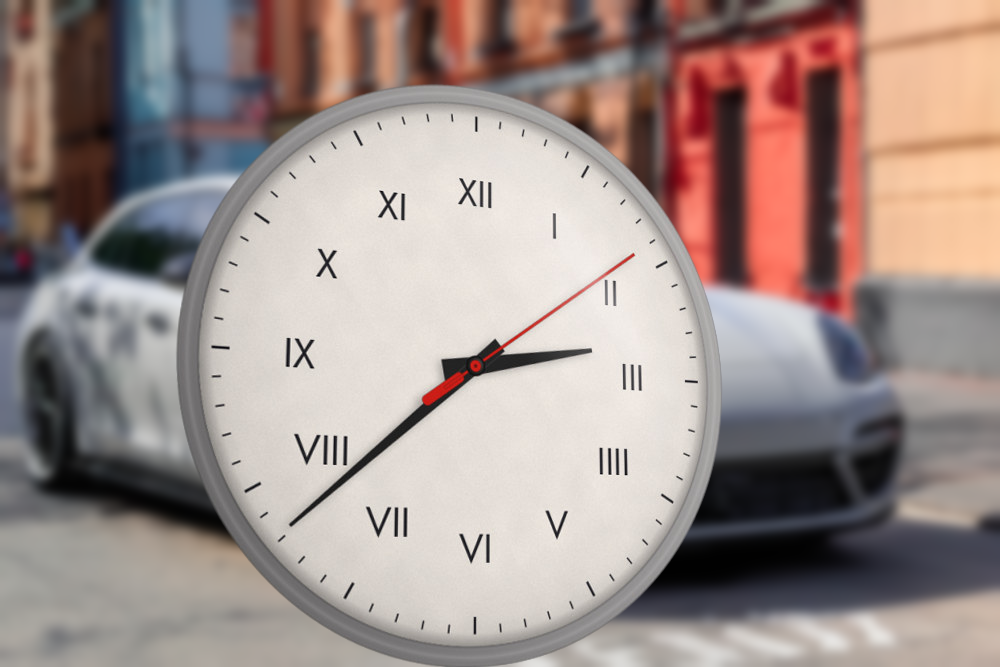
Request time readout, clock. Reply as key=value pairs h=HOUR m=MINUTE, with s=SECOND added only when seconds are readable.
h=2 m=38 s=9
